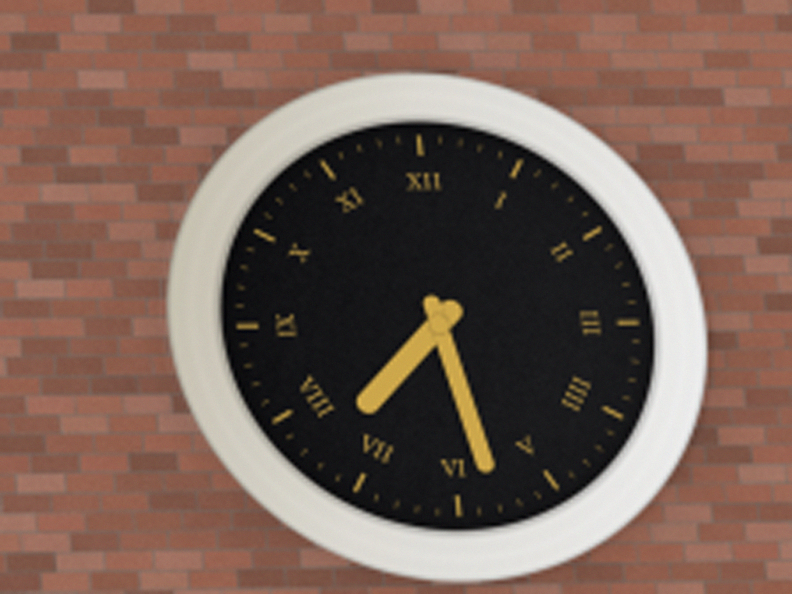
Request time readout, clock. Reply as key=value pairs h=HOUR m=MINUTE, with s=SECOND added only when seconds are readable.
h=7 m=28
